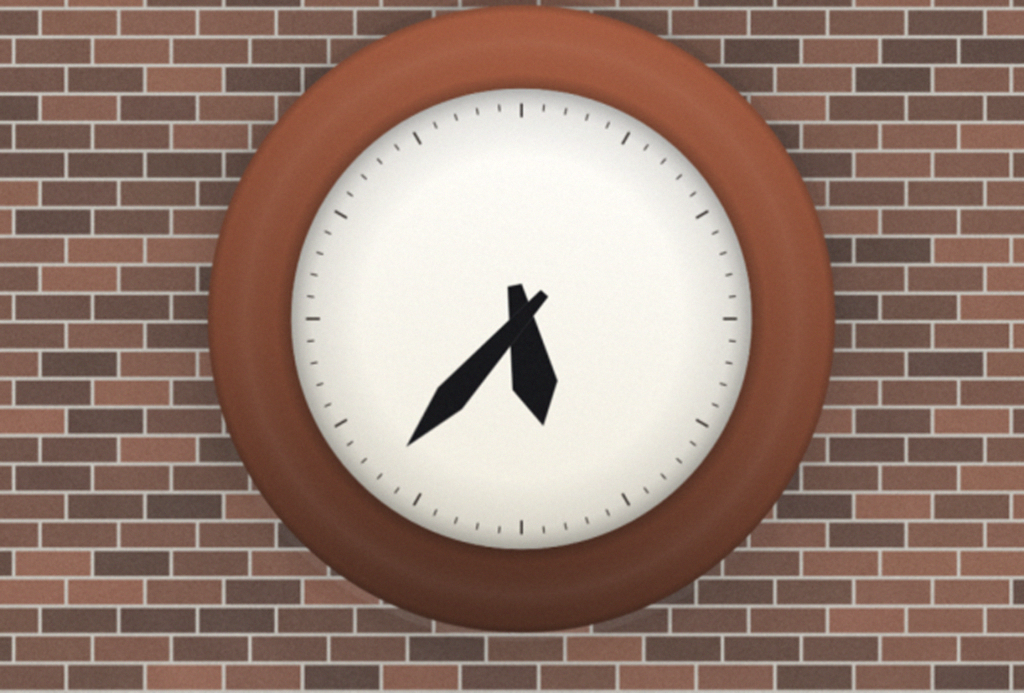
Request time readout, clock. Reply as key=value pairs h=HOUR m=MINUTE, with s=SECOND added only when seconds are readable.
h=5 m=37
